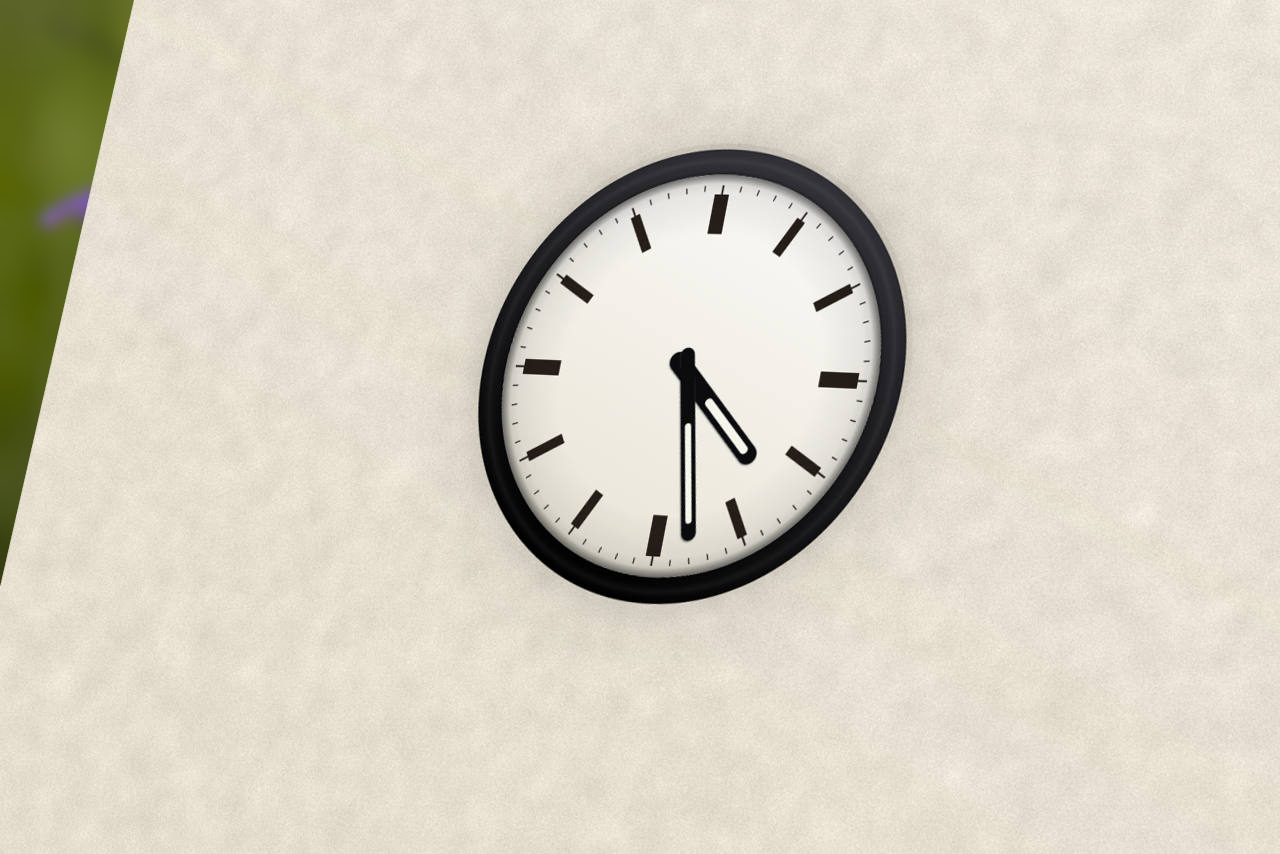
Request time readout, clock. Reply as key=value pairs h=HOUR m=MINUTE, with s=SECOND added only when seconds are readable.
h=4 m=28
